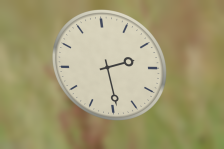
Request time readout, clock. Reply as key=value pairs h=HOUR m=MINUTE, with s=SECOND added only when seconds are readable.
h=2 m=29
